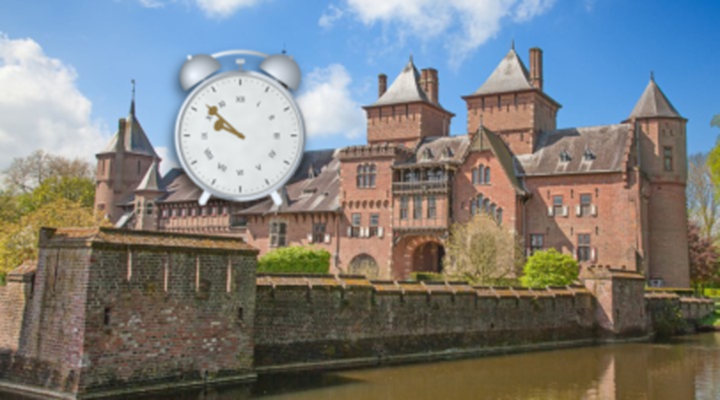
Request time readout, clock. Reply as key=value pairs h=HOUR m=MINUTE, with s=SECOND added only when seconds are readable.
h=9 m=52
